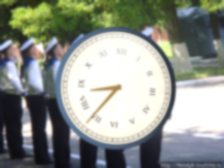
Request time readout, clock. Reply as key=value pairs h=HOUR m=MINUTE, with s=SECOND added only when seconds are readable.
h=8 m=36
